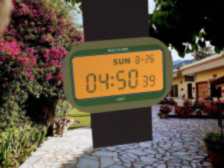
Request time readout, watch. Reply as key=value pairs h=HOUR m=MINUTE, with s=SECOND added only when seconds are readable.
h=4 m=50 s=39
